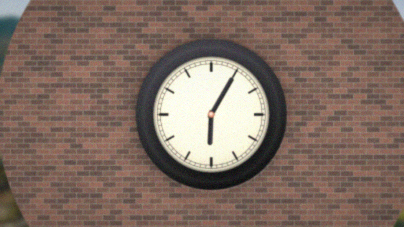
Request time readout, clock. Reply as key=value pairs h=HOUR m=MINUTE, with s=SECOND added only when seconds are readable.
h=6 m=5
